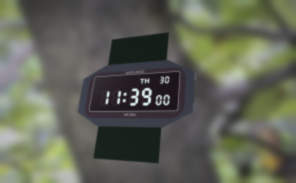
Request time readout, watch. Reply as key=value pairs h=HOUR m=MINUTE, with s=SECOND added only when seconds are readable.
h=11 m=39 s=0
